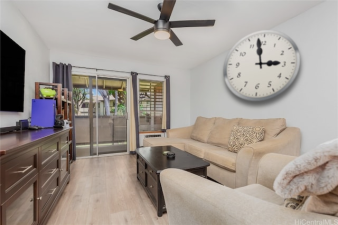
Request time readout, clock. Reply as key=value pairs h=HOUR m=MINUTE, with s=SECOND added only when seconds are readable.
h=2 m=58
